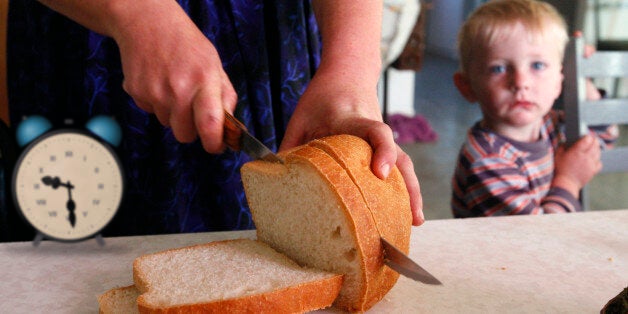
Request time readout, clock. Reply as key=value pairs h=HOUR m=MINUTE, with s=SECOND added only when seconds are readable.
h=9 m=29
